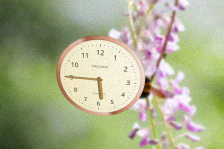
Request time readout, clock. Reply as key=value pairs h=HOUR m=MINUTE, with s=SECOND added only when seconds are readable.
h=5 m=45
